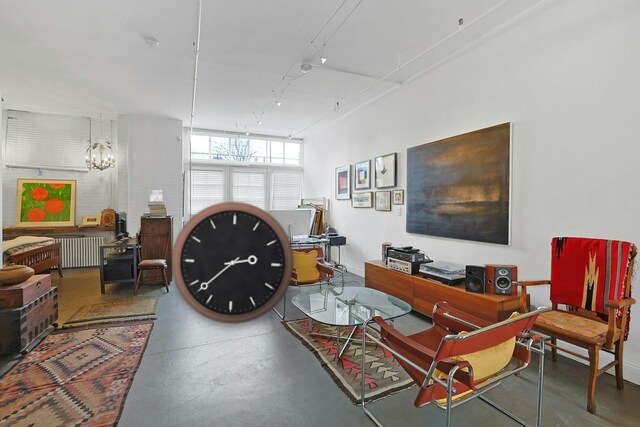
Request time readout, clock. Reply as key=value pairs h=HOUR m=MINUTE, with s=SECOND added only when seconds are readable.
h=2 m=38
